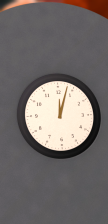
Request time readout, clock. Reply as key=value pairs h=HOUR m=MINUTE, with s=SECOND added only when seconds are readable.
h=12 m=3
